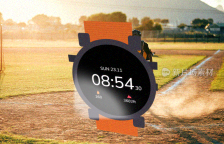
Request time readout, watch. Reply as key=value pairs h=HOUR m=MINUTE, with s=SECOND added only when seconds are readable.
h=8 m=54
